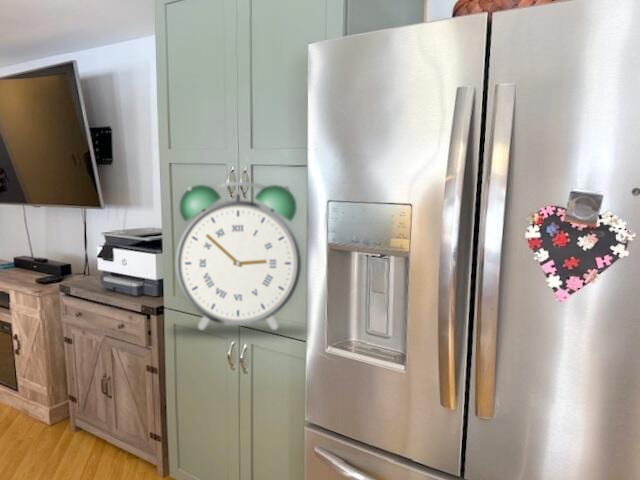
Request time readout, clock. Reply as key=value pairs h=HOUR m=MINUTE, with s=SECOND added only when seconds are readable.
h=2 m=52
